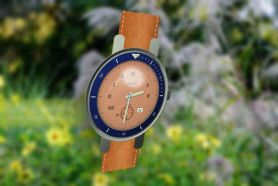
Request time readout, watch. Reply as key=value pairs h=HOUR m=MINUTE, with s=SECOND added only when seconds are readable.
h=2 m=31
